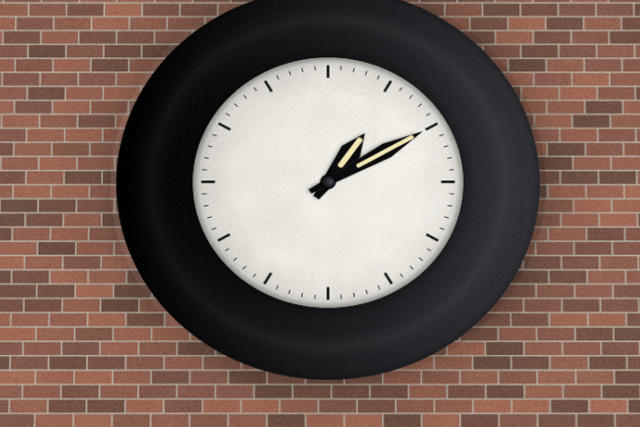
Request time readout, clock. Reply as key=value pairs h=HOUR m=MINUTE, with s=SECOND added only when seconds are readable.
h=1 m=10
